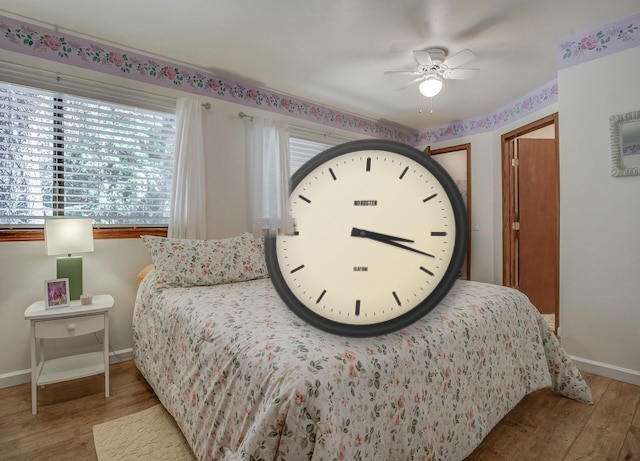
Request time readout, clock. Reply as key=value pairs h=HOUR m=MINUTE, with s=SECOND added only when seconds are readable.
h=3 m=18
